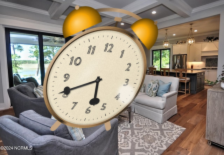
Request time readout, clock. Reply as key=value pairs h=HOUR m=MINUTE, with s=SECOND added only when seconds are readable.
h=5 m=41
